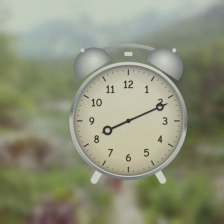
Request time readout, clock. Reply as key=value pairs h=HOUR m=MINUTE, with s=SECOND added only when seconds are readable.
h=8 m=11
